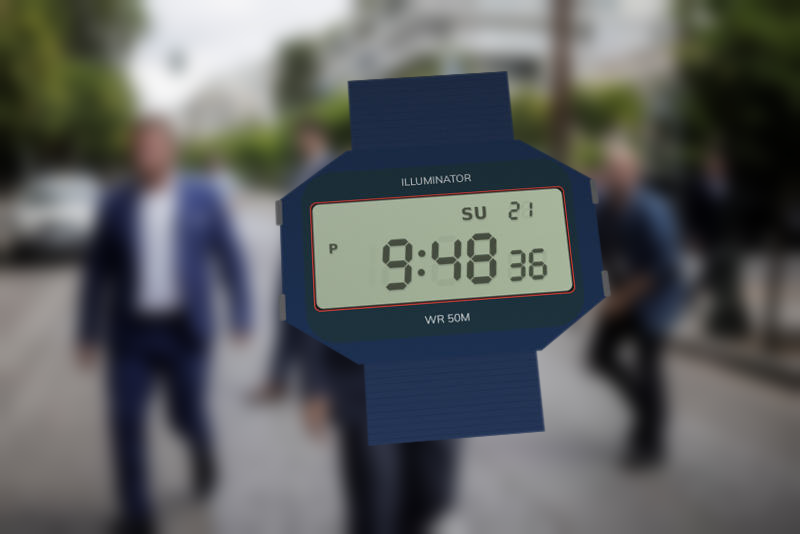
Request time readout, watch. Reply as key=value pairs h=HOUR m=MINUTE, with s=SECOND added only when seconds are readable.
h=9 m=48 s=36
